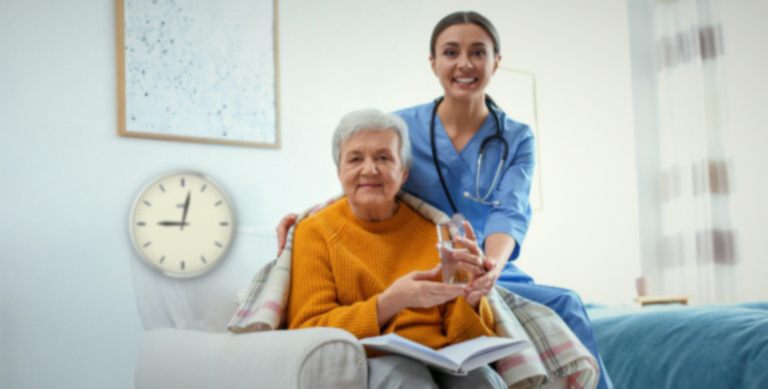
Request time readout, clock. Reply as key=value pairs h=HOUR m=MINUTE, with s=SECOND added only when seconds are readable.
h=9 m=2
